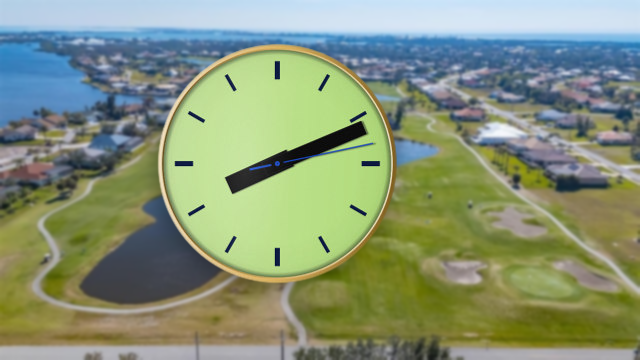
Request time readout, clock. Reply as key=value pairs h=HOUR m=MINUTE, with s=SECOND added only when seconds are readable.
h=8 m=11 s=13
